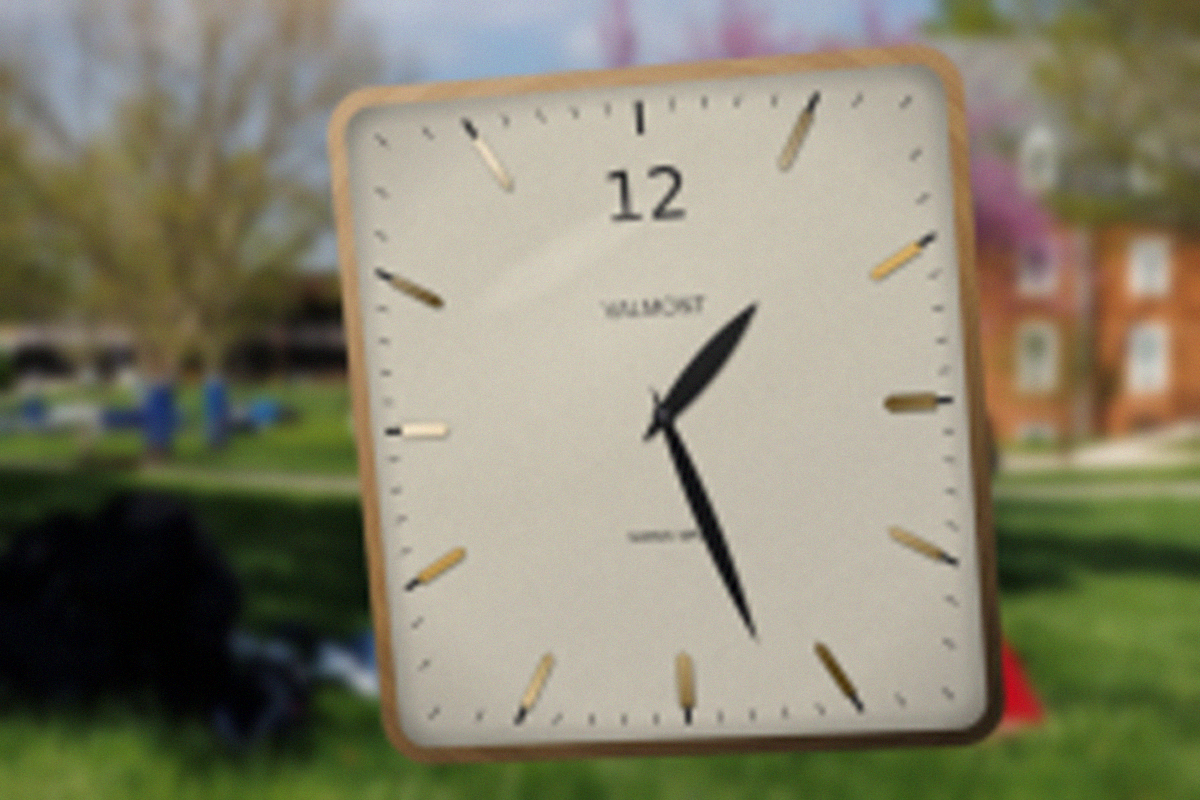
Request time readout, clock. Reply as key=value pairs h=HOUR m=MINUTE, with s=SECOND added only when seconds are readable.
h=1 m=27
